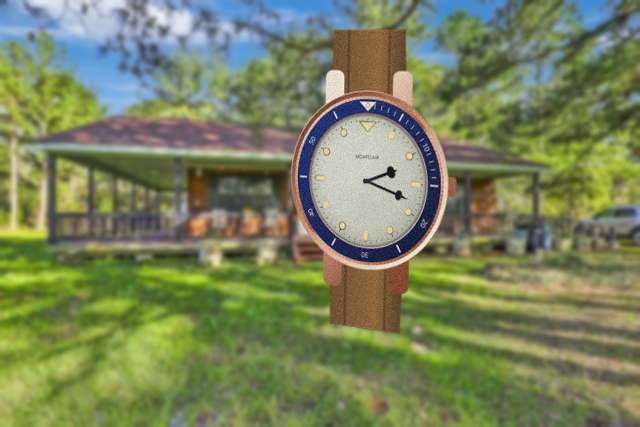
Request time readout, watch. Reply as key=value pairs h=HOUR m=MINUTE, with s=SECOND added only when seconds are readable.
h=2 m=18
